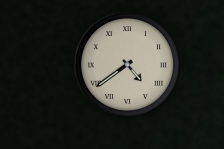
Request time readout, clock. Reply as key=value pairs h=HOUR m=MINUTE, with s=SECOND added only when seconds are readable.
h=4 m=39
